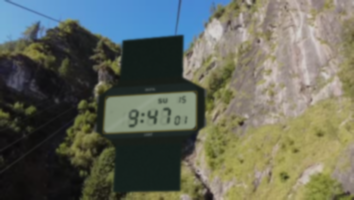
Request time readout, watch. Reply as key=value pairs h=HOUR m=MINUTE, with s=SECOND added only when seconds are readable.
h=9 m=47
